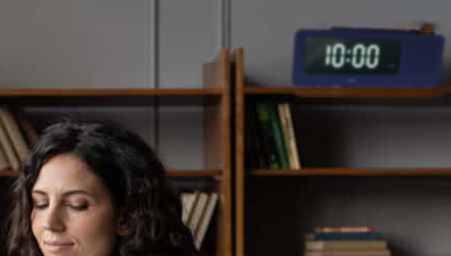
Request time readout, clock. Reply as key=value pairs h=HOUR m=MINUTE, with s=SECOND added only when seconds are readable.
h=10 m=0
